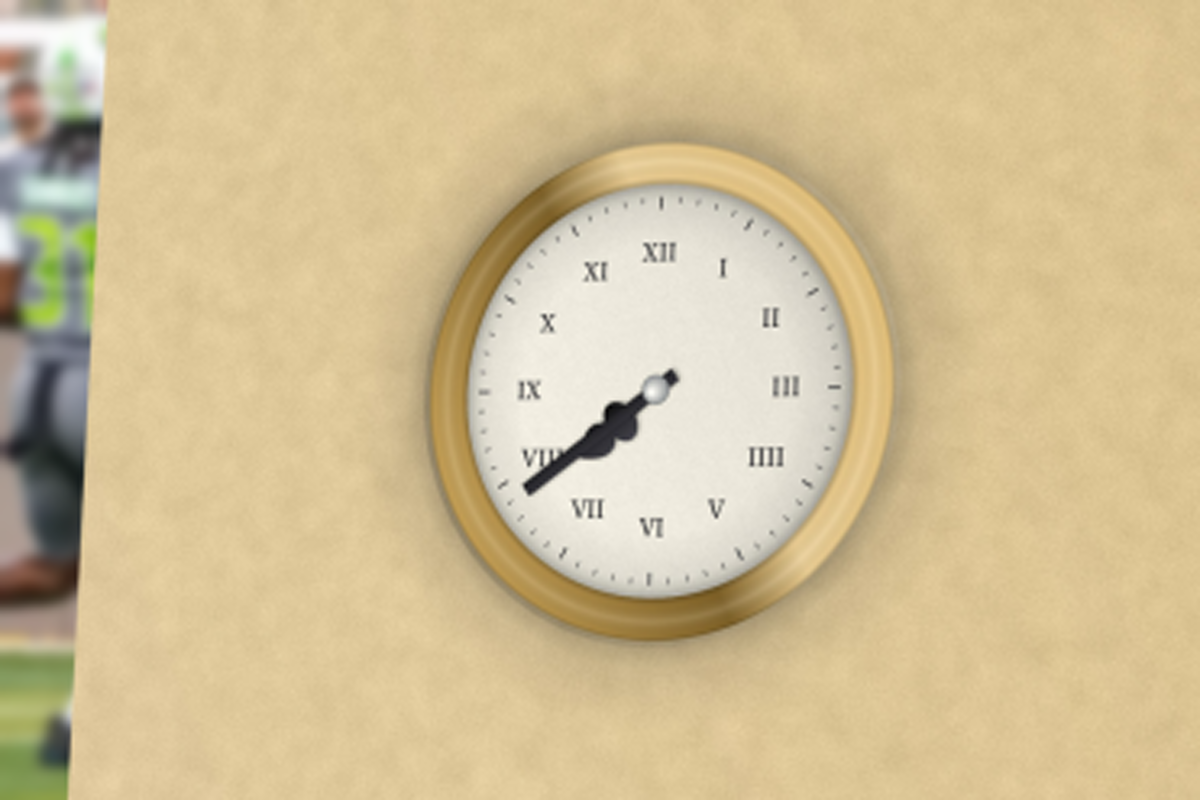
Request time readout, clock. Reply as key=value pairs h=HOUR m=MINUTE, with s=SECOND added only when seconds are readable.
h=7 m=39
